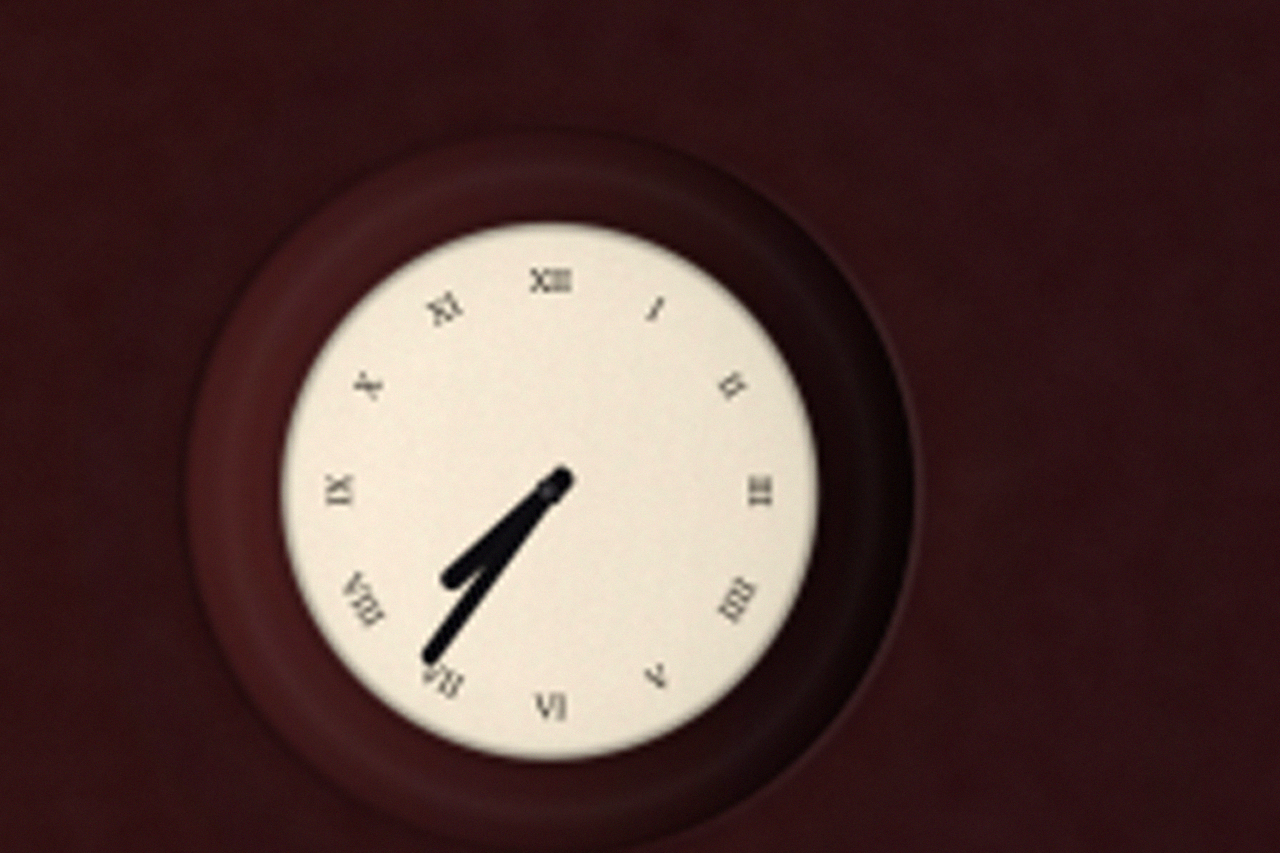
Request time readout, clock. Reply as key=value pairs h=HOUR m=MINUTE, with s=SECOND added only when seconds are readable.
h=7 m=36
